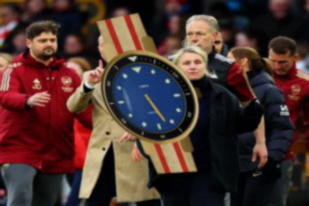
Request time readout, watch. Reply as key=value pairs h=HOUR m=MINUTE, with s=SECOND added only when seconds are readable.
h=5 m=27
